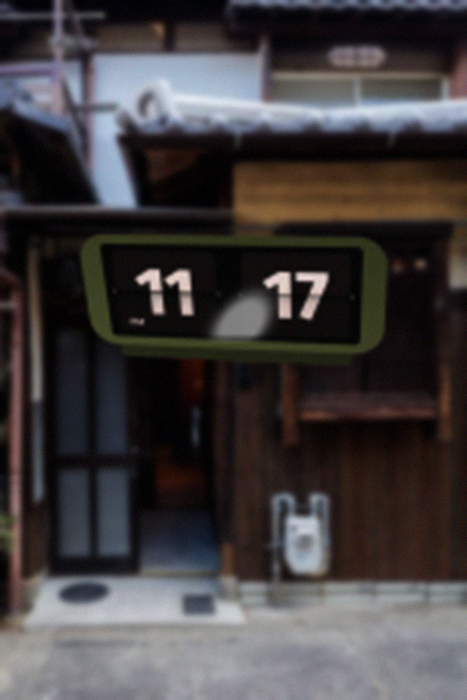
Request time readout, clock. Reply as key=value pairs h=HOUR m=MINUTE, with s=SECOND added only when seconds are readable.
h=11 m=17
